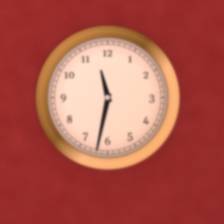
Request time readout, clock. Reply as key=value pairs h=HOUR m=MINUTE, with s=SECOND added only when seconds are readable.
h=11 m=32
